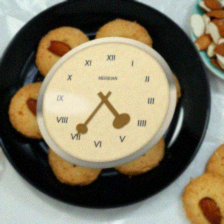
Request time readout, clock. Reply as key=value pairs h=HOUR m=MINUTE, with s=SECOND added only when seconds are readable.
h=4 m=35
